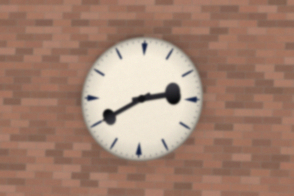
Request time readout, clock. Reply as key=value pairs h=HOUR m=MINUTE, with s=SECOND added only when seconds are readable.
h=2 m=40
